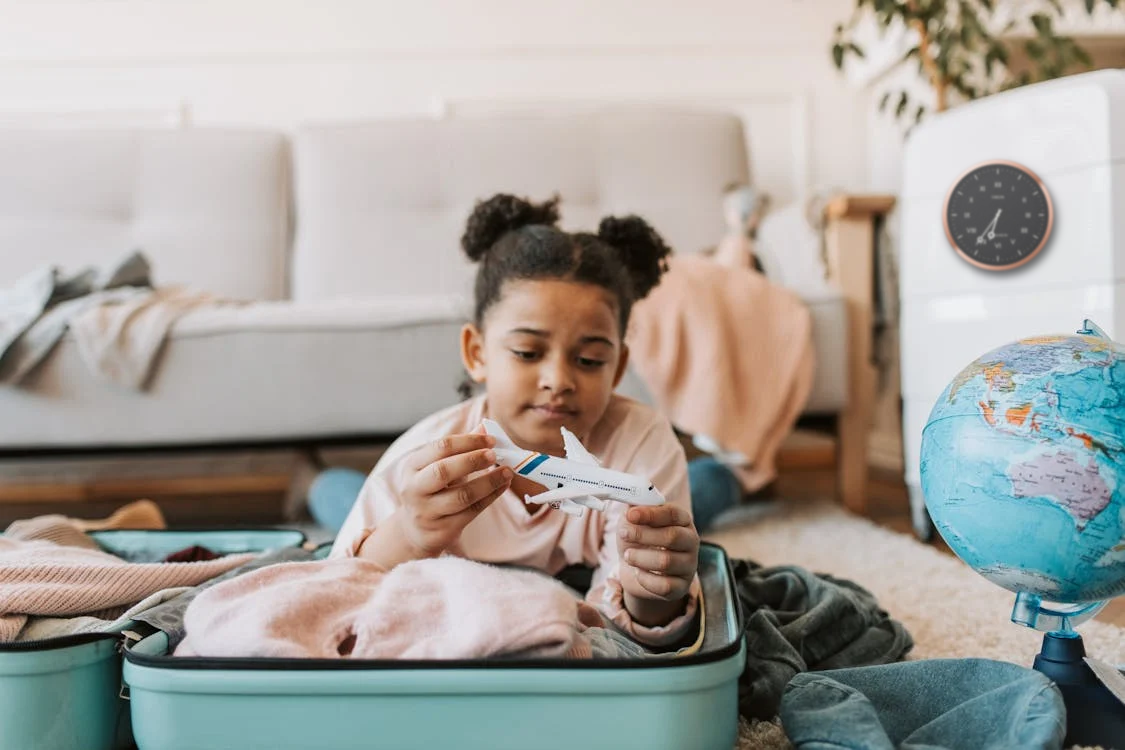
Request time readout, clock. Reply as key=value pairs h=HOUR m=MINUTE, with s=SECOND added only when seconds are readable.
h=6 m=36
